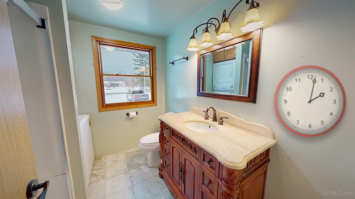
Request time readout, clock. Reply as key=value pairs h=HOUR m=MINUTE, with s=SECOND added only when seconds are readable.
h=2 m=2
